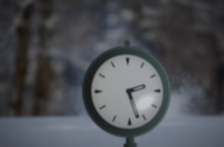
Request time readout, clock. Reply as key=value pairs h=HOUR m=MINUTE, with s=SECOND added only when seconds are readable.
h=2 m=27
